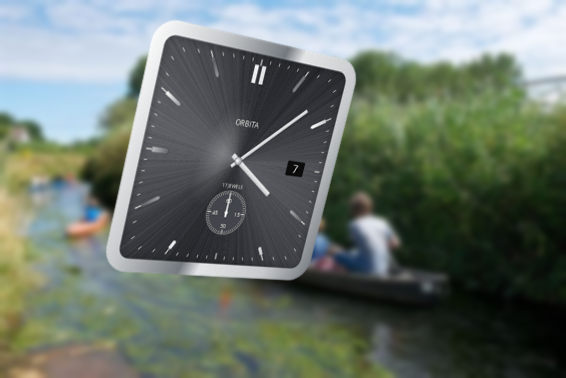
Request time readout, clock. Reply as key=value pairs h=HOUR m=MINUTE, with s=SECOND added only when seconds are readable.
h=4 m=8
